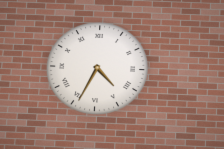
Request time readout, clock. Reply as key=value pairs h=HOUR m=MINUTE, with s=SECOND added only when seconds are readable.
h=4 m=34
